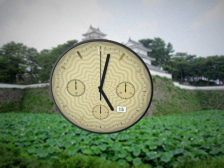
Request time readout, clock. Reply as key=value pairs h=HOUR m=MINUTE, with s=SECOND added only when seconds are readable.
h=5 m=2
